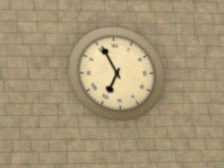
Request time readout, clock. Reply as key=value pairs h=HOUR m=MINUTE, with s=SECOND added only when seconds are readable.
h=6 m=56
